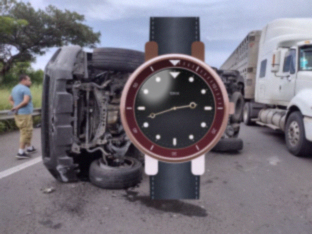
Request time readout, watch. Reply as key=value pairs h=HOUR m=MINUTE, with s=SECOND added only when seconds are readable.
h=2 m=42
